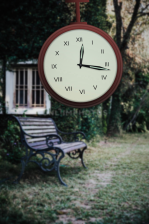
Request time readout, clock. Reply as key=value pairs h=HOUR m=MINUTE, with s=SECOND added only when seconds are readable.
h=12 m=17
